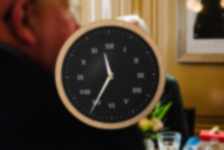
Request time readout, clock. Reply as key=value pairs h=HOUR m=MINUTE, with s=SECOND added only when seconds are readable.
h=11 m=35
